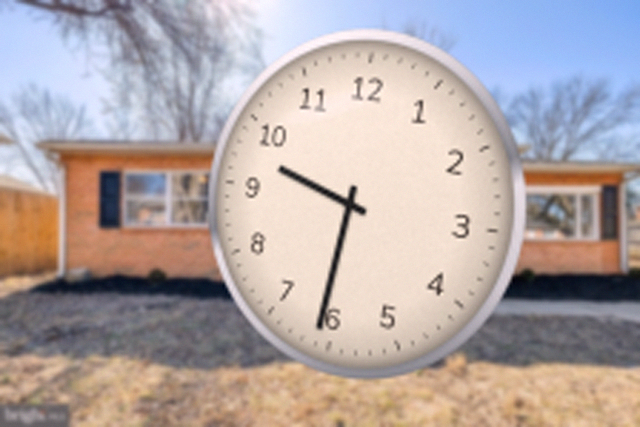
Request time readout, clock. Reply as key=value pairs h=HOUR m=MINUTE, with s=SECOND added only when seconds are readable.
h=9 m=31
